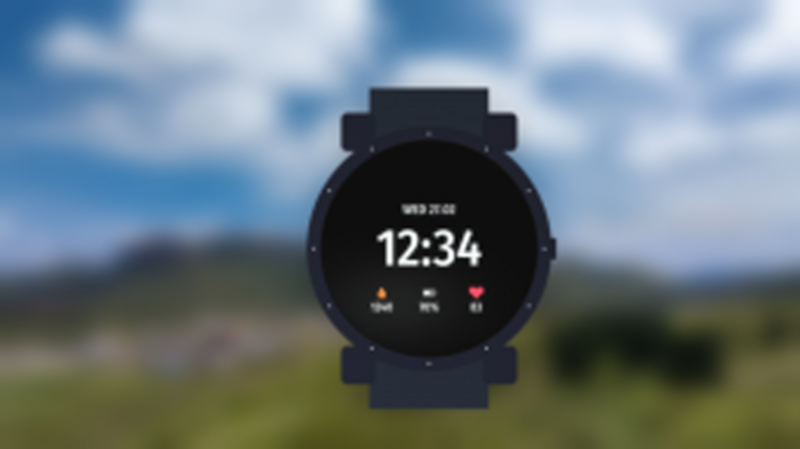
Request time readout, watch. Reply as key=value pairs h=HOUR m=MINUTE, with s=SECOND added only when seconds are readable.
h=12 m=34
